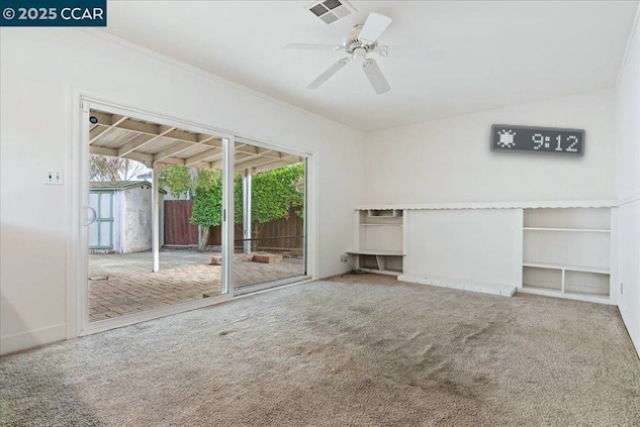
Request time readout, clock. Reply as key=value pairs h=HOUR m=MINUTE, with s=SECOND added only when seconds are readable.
h=9 m=12
